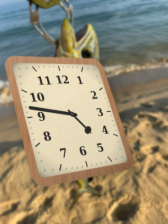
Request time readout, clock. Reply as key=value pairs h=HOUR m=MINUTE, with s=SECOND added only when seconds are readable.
h=4 m=47
